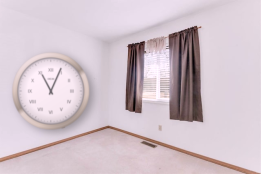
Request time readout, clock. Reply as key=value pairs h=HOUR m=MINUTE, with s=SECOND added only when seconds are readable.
h=11 m=4
